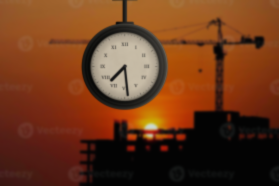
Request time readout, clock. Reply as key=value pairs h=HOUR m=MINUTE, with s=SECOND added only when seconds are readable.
h=7 m=29
